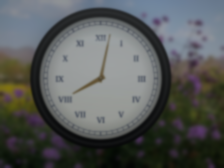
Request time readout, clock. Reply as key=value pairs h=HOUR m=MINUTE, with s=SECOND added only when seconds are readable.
h=8 m=2
